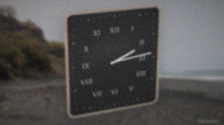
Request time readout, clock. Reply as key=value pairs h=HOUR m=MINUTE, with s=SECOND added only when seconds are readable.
h=2 m=14
